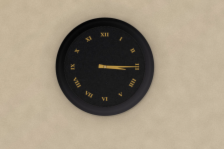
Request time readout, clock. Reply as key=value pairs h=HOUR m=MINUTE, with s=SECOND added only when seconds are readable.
h=3 m=15
